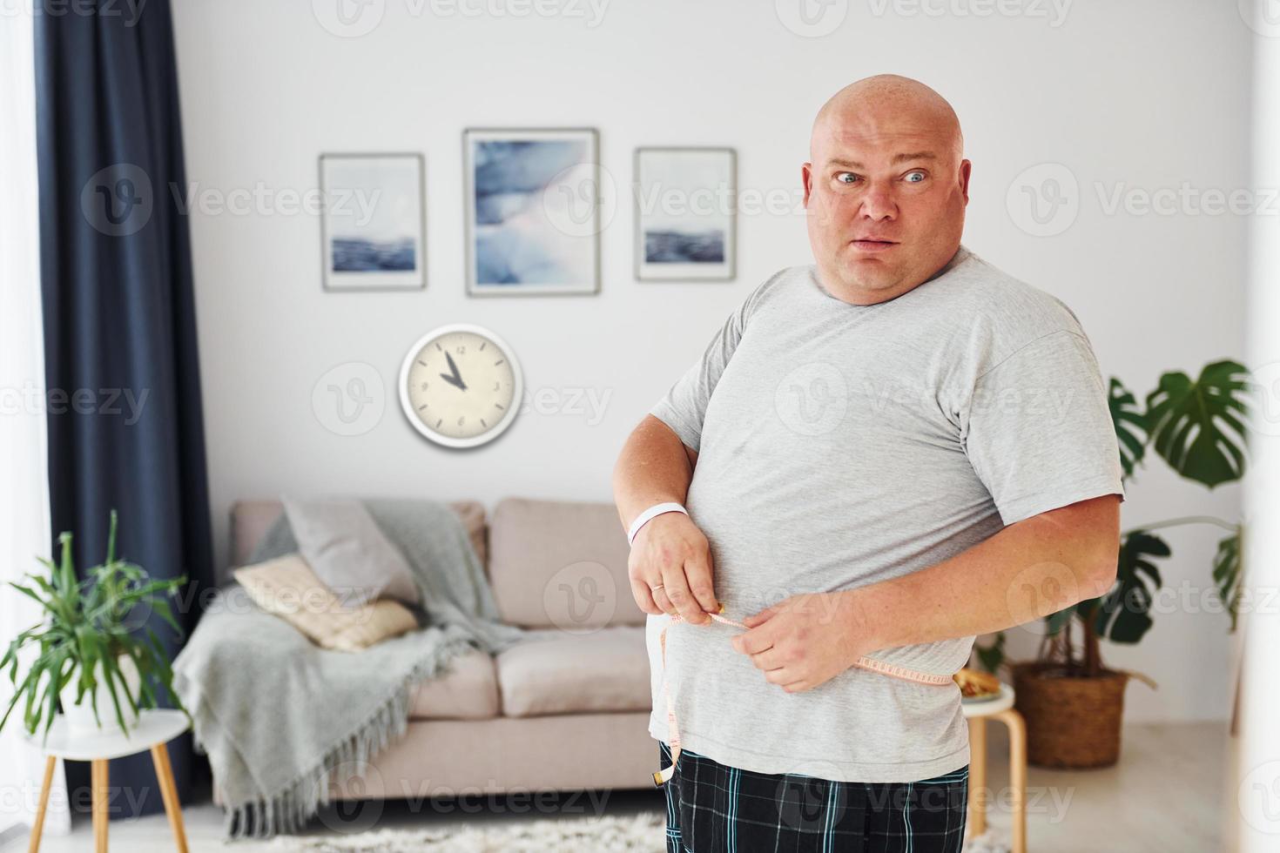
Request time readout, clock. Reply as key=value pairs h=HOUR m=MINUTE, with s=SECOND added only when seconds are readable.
h=9 m=56
